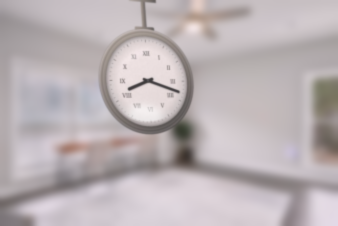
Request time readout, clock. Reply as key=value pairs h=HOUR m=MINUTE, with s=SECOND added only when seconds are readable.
h=8 m=18
